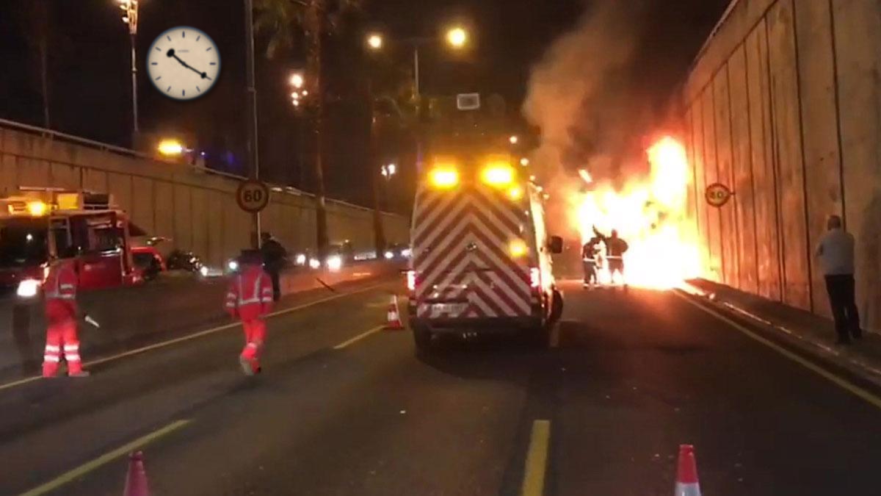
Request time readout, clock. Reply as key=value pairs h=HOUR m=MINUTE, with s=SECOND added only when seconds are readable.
h=10 m=20
